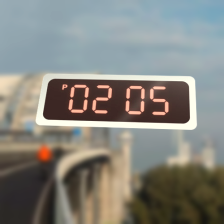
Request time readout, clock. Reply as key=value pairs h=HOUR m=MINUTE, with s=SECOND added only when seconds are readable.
h=2 m=5
